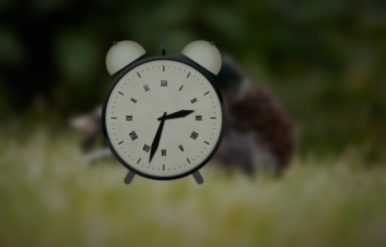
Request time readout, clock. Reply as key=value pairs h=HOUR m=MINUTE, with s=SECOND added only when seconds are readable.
h=2 m=33
